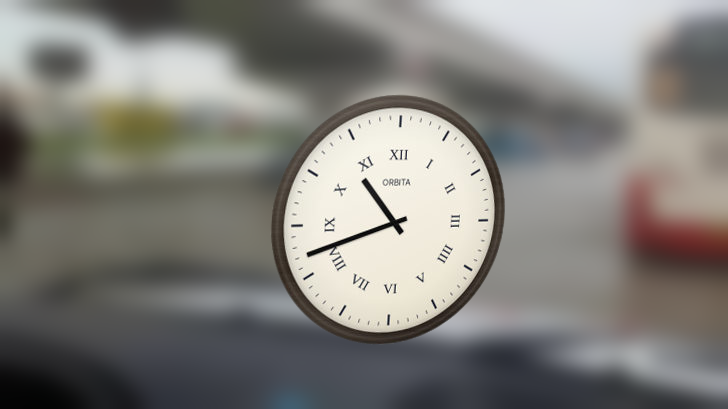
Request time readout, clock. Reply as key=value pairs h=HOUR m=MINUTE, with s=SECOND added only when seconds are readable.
h=10 m=42
